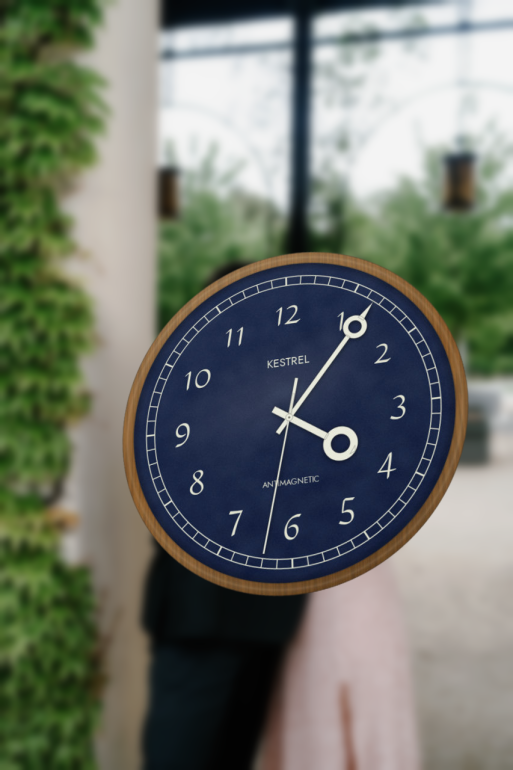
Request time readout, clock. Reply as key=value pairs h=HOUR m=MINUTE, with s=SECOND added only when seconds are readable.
h=4 m=6 s=32
